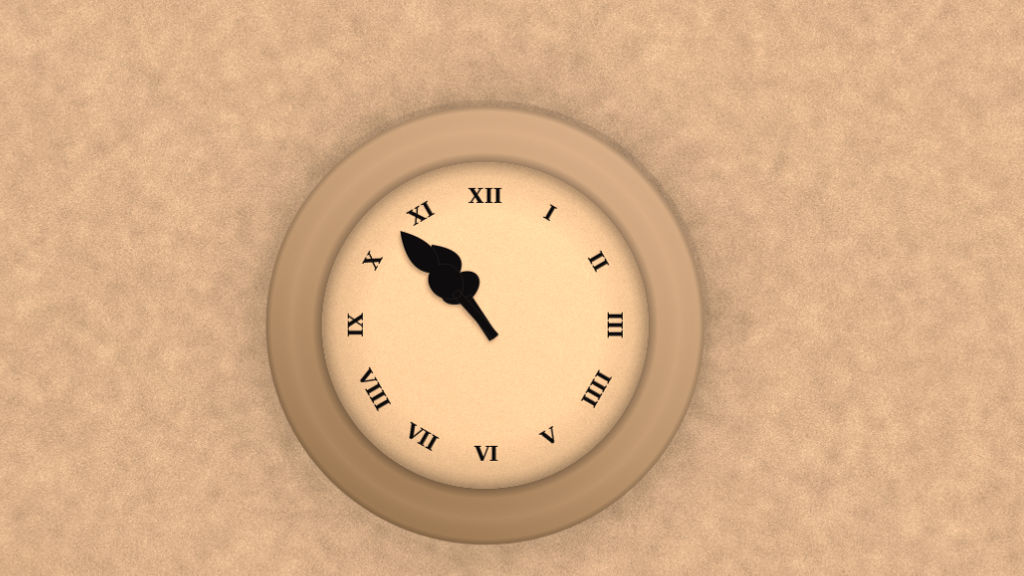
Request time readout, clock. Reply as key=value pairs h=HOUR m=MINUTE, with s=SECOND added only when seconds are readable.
h=10 m=53
